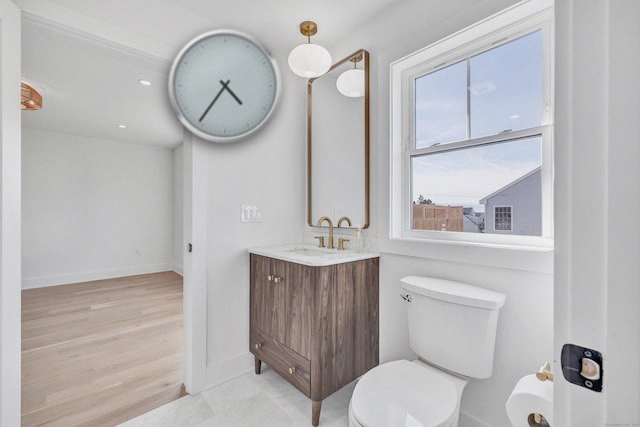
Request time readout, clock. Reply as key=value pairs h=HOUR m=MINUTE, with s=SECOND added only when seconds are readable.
h=4 m=36
